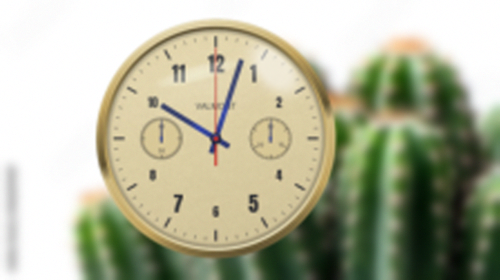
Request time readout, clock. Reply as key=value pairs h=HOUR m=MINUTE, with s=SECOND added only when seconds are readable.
h=10 m=3
